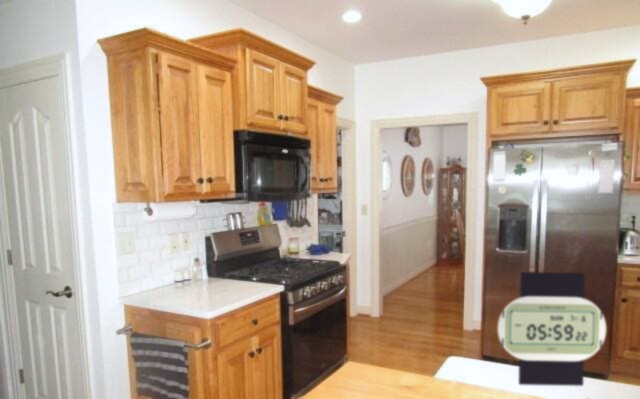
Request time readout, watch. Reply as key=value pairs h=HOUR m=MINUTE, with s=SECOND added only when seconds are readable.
h=5 m=59
